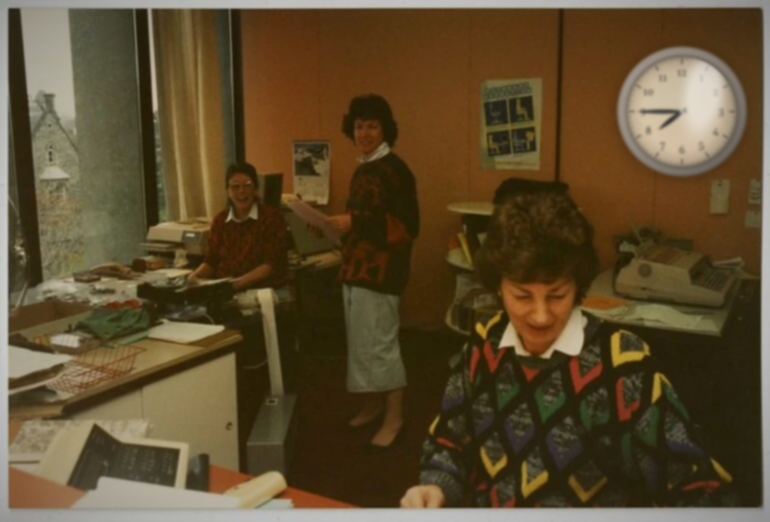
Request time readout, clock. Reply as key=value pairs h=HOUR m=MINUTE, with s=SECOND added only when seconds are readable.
h=7 m=45
